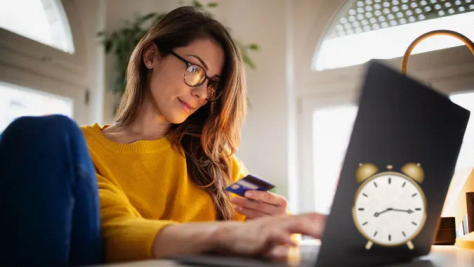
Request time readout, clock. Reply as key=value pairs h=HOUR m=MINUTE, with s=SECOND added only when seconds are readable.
h=8 m=16
